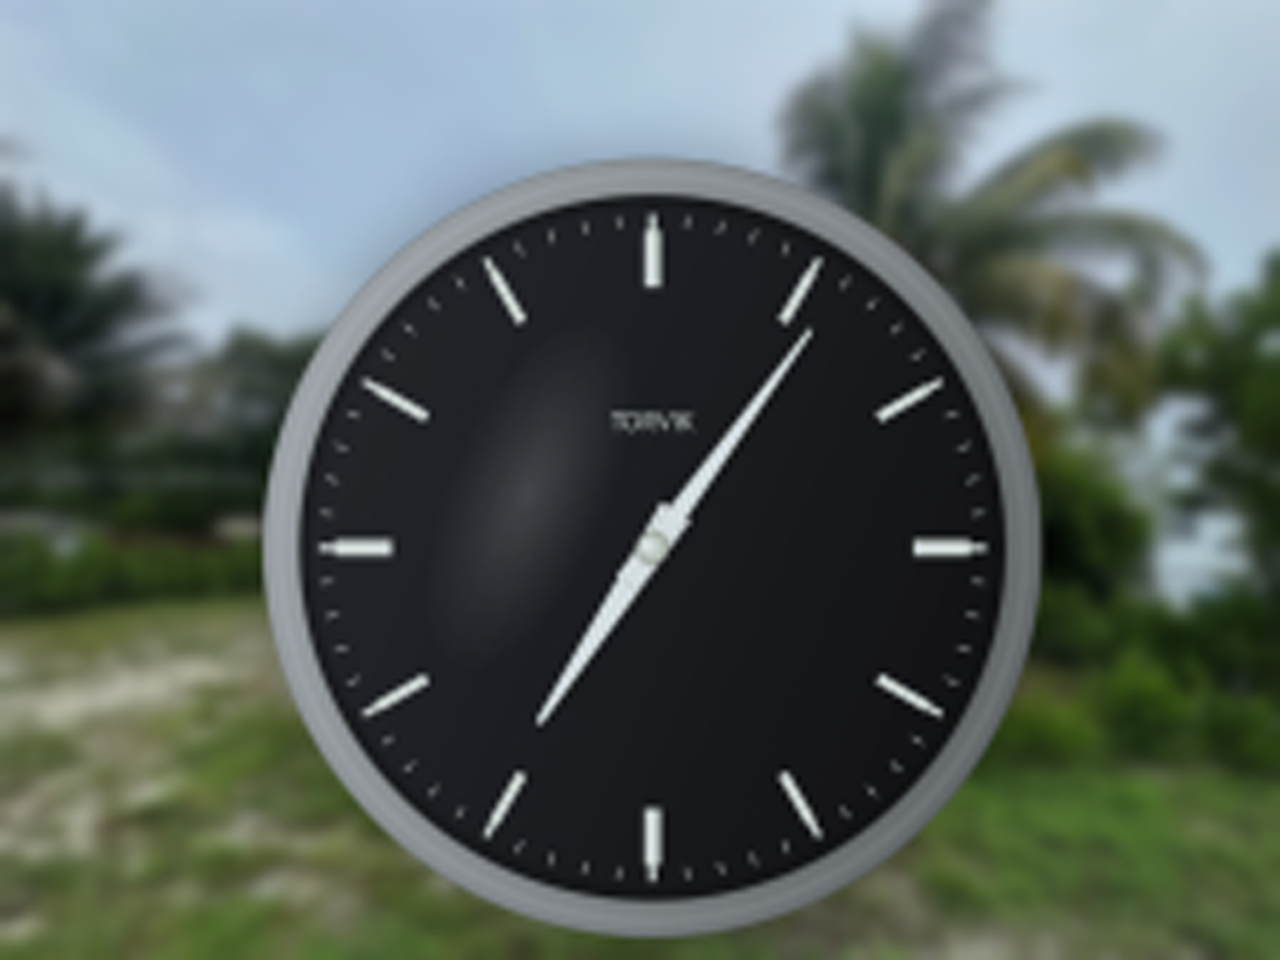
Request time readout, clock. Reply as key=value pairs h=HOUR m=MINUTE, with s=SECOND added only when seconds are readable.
h=7 m=6
